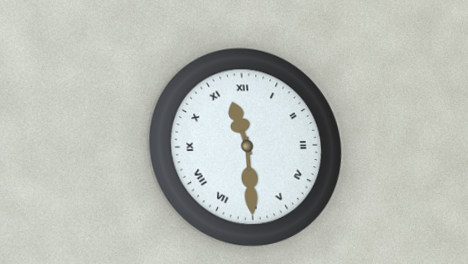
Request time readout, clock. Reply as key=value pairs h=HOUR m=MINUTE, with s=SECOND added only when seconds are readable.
h=11 m=30
